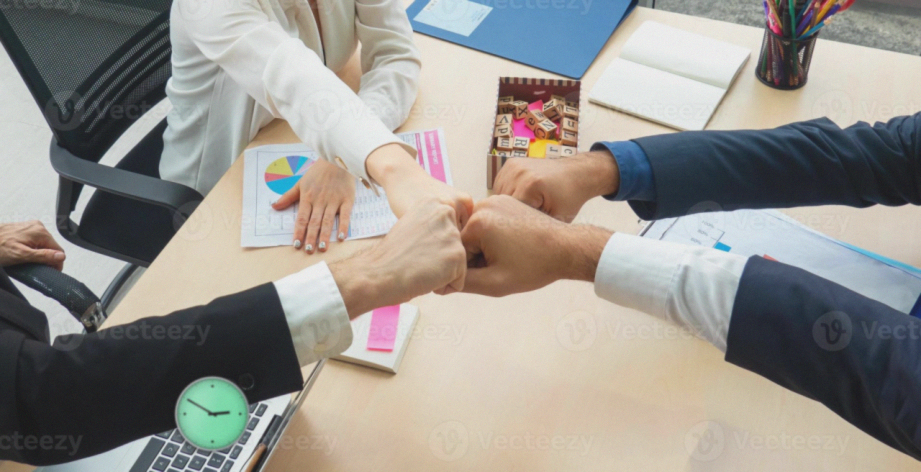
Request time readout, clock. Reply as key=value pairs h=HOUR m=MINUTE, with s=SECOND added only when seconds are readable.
h=2 m=50
